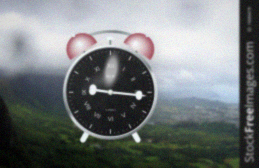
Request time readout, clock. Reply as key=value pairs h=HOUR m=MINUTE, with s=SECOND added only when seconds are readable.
h=9 m=16
